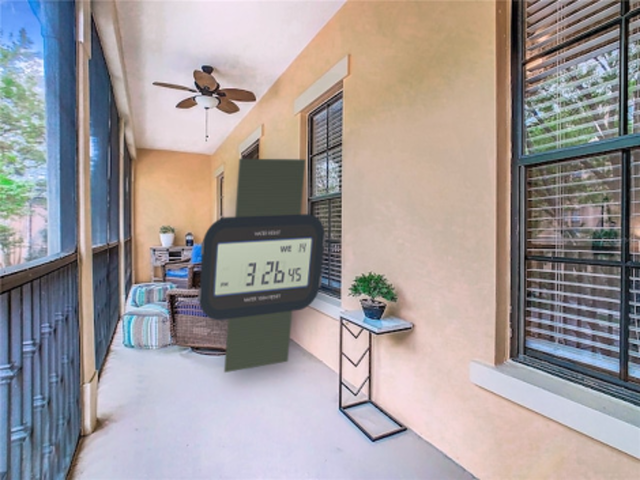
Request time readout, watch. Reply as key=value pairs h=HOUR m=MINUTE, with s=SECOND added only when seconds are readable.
h=3 m=26 s=45
